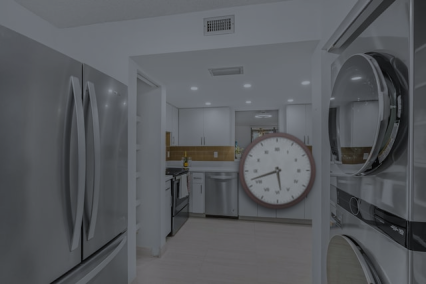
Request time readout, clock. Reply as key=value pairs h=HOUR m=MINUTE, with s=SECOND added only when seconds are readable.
h=5 m=42
